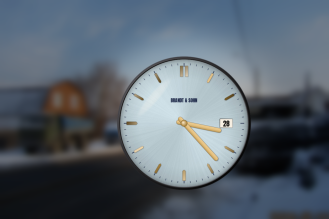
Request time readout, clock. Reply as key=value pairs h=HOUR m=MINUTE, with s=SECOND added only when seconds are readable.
h=3 m=23
